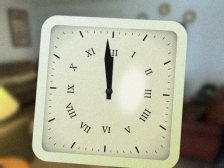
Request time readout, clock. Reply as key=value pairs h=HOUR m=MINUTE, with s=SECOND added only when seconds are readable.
h=11 m=59
